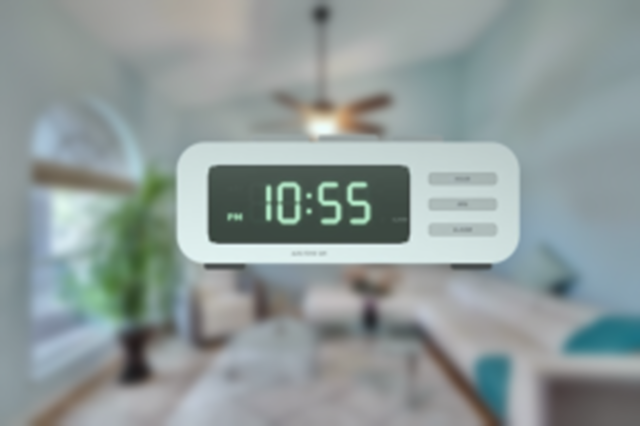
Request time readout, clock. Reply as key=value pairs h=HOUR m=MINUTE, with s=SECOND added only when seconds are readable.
h=10 m=55
